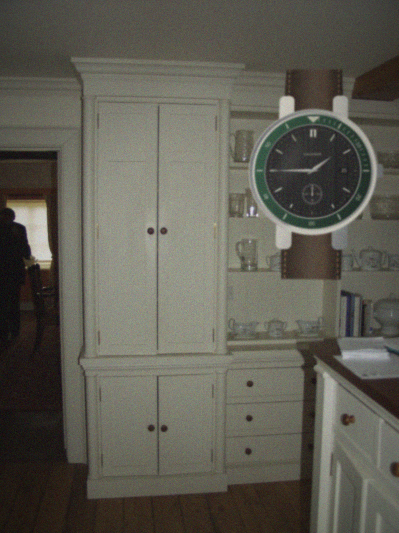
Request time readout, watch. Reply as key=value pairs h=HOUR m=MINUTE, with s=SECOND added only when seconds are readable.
h=1 m=45
